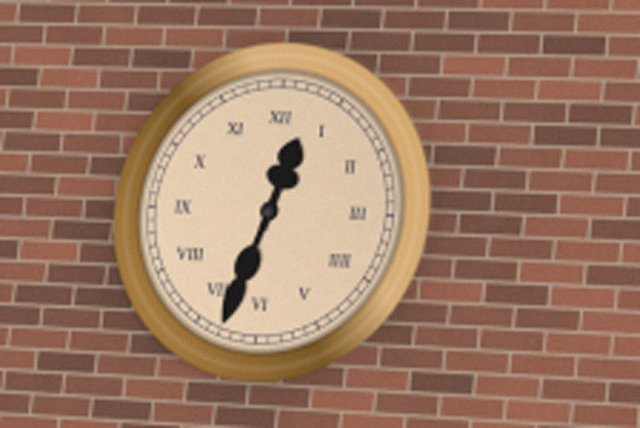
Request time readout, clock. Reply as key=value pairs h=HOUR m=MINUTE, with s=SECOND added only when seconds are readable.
h=12 m=33
